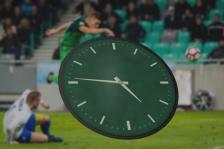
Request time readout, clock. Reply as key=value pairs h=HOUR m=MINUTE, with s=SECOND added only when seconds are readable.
h=4 m=46
